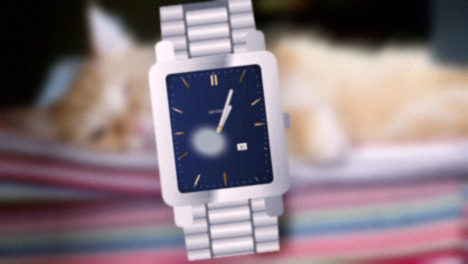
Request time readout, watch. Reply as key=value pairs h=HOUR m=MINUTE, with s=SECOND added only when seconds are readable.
h=1 m=4
